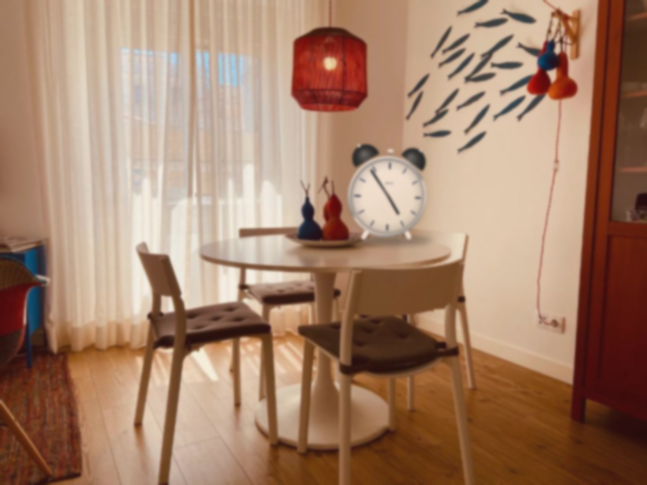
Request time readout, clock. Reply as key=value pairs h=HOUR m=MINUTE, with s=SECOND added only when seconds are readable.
h=4 m=54
